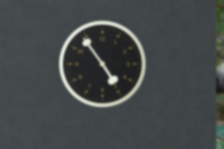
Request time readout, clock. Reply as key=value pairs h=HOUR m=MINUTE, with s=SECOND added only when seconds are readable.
h=4 m=54
